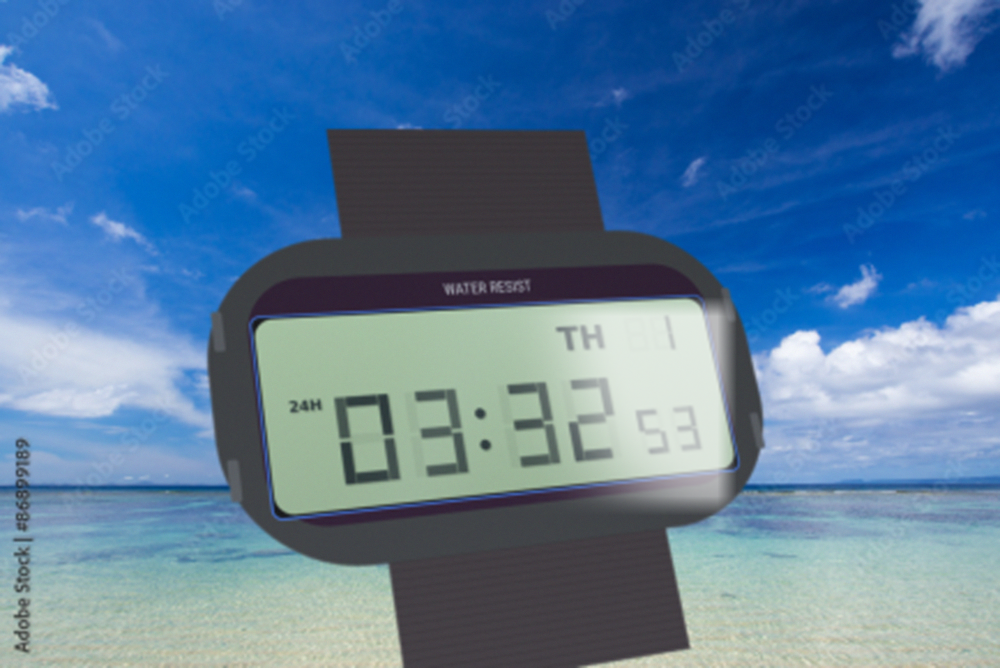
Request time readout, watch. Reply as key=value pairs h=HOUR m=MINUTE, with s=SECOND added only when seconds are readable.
h=3 m=32 s=53
